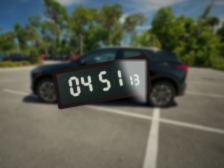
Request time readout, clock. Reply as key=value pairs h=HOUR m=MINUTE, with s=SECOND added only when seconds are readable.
h=4 m=51 s=13
